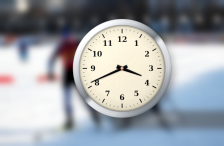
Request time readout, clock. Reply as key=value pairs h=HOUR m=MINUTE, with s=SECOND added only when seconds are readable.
h=3 m=41
